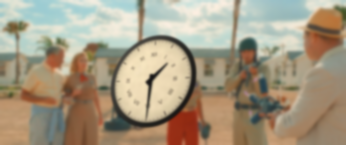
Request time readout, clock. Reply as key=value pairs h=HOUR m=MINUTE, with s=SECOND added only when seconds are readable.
h=1 m=30
